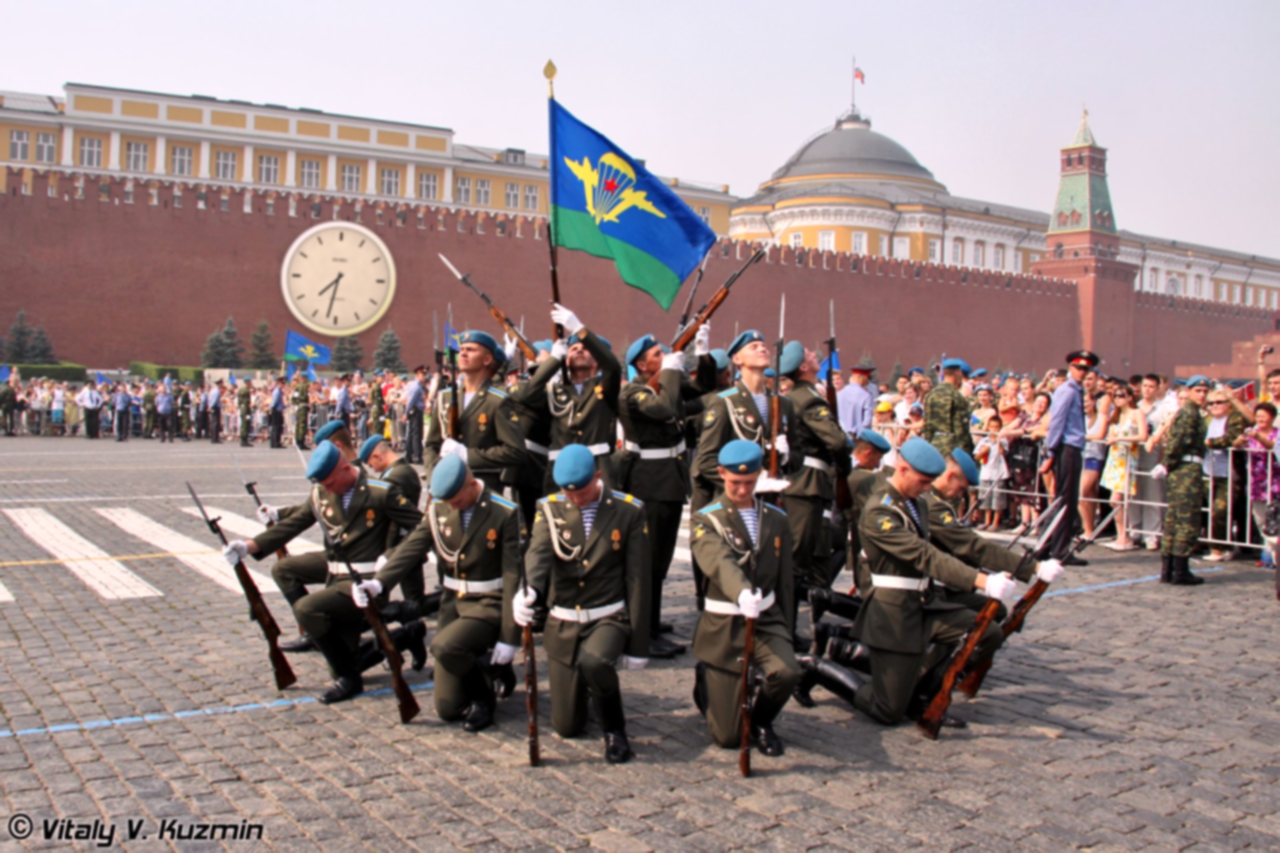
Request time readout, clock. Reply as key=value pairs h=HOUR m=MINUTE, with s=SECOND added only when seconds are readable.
h=7 m=32
